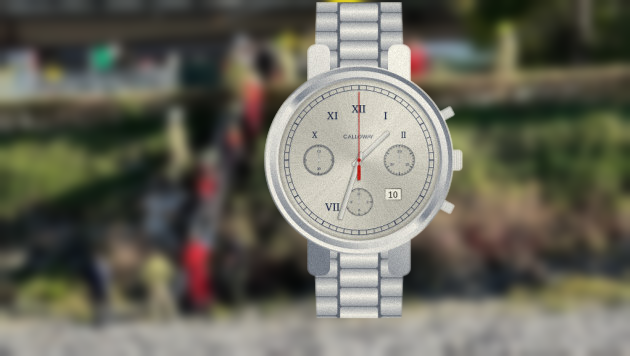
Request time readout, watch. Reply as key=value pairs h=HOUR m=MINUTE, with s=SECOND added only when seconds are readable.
h=1 m=33
